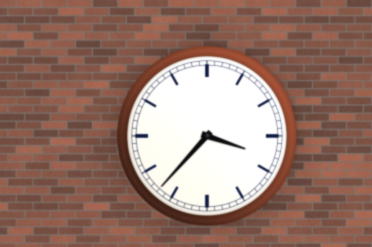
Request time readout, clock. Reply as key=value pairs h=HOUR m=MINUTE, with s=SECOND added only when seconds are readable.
h=3 m=37
